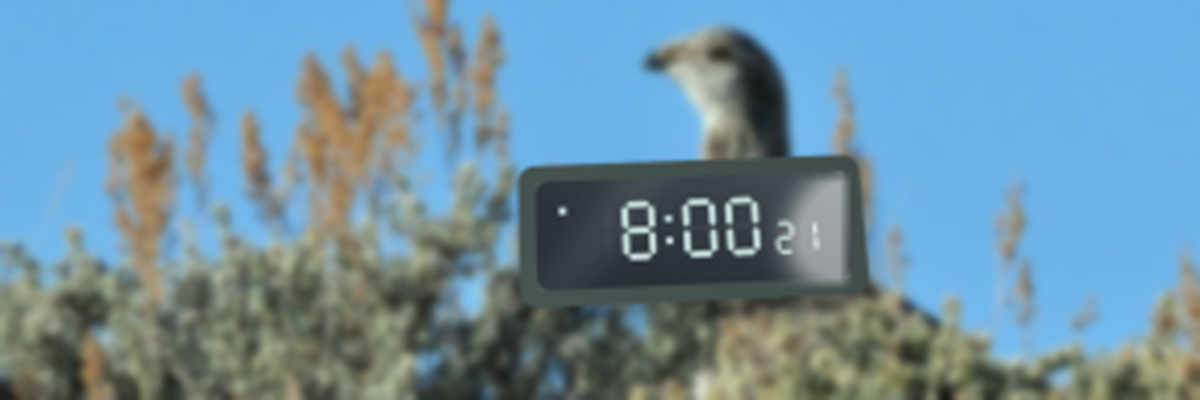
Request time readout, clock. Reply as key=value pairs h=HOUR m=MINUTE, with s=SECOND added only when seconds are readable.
h=8 m=0 s=21
